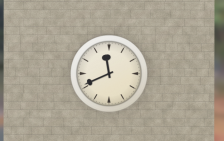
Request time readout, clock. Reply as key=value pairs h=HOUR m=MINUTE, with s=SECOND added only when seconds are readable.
h=11 m=41
